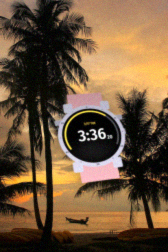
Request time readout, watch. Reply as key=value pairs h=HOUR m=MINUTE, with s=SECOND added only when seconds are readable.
h=3 m=36
